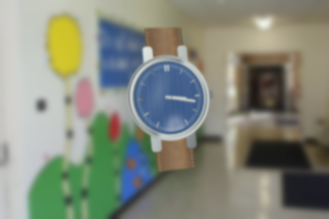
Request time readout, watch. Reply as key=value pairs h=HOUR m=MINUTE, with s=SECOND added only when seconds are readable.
h=3 m=17
